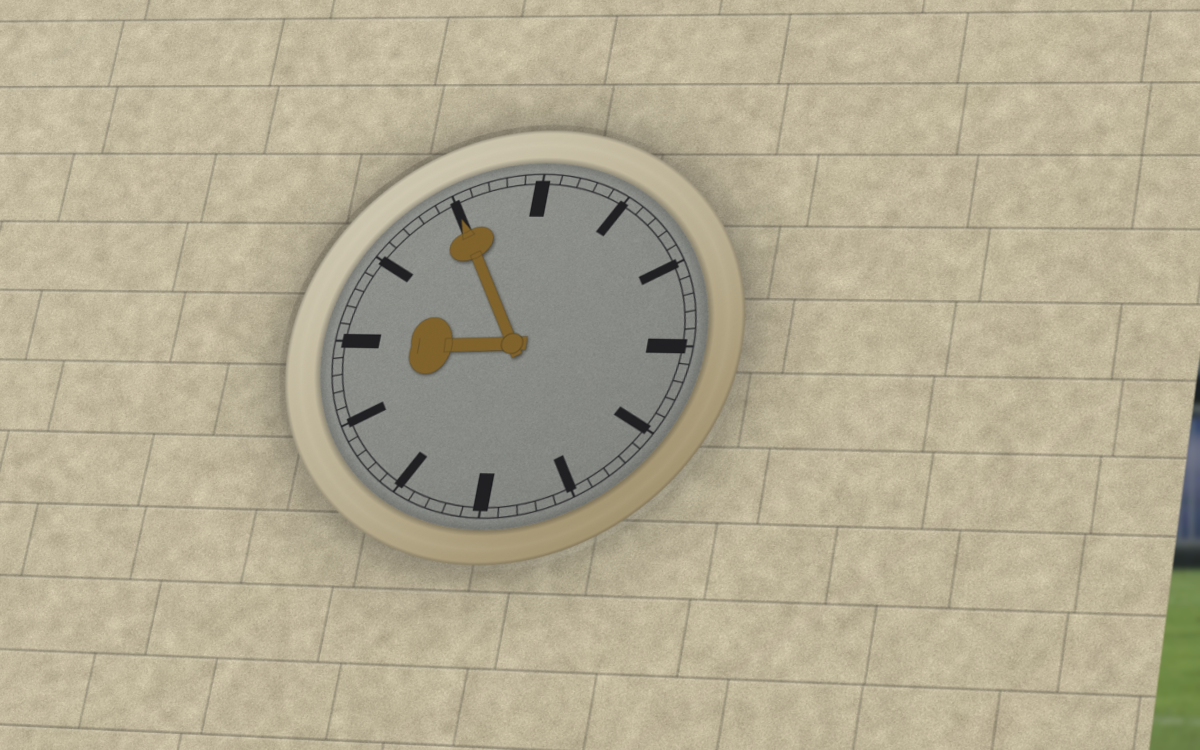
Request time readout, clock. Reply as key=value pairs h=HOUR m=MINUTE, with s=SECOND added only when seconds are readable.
h=8 m=55
